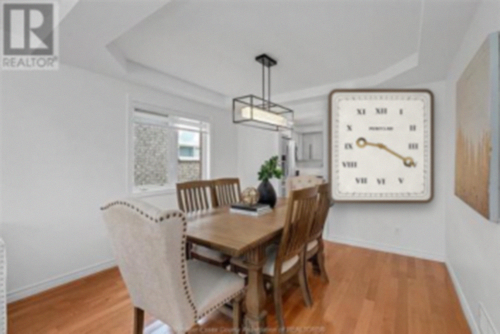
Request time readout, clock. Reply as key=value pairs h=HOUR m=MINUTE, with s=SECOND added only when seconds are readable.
h=9 m=20
